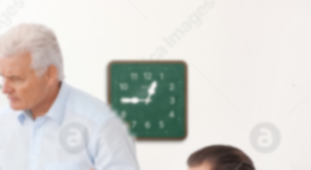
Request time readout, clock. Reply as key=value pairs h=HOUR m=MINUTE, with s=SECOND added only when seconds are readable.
h=12 m=45
